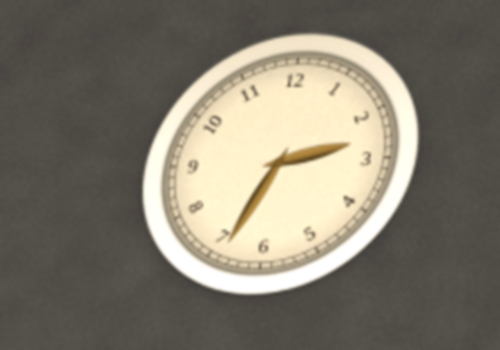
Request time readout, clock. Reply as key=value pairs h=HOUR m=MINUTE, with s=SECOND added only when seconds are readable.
h=2 m=34
